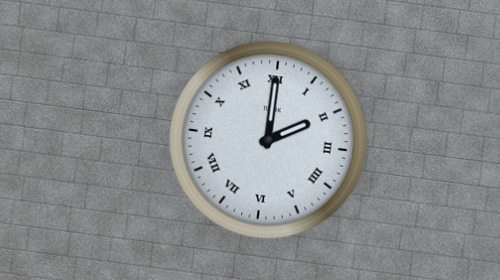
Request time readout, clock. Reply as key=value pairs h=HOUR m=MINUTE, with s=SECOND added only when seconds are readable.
h=2 m=0
